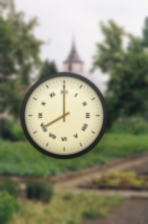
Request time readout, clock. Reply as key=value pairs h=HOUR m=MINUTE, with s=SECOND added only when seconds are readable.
h=8 m=0
